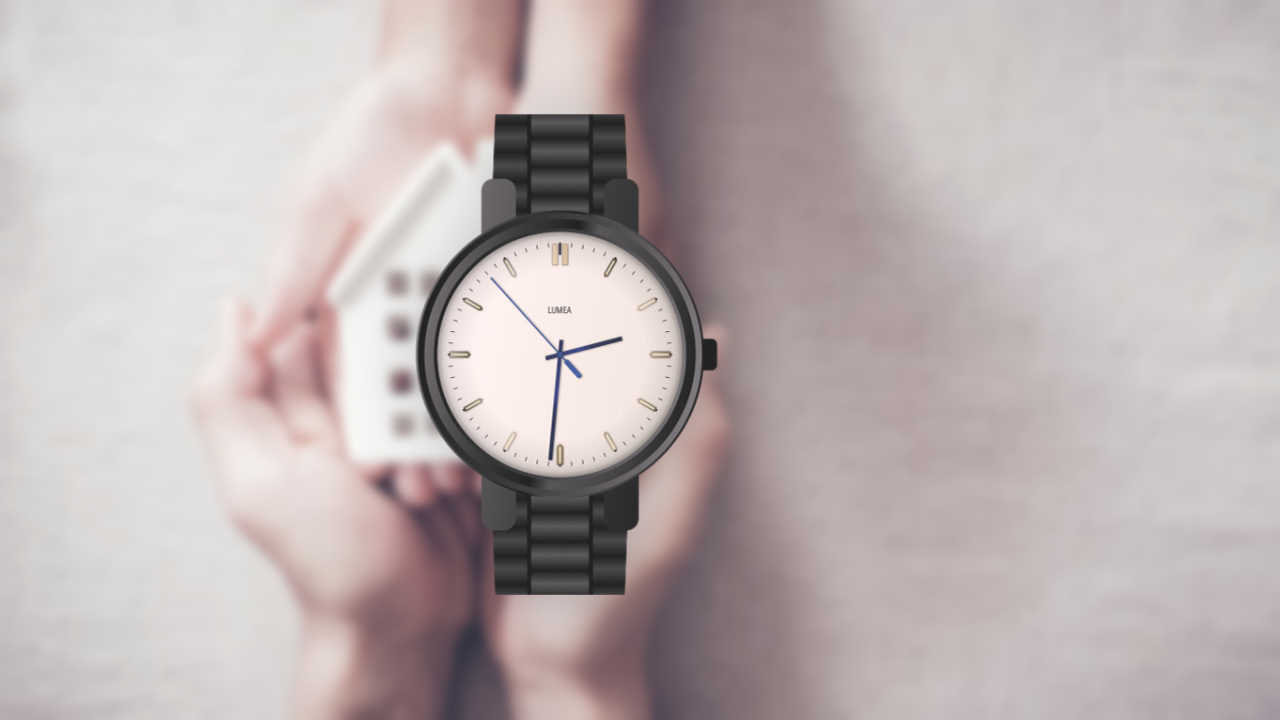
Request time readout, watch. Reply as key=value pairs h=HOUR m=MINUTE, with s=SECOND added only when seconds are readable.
h=2 m=30 s=53
